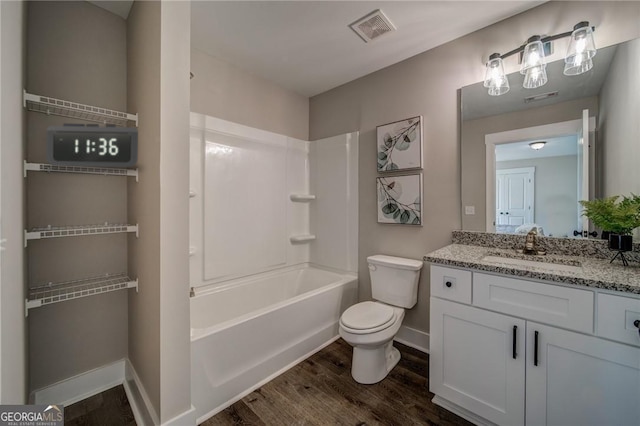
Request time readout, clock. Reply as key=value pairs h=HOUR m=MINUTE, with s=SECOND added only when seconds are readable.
h=11 m=36
